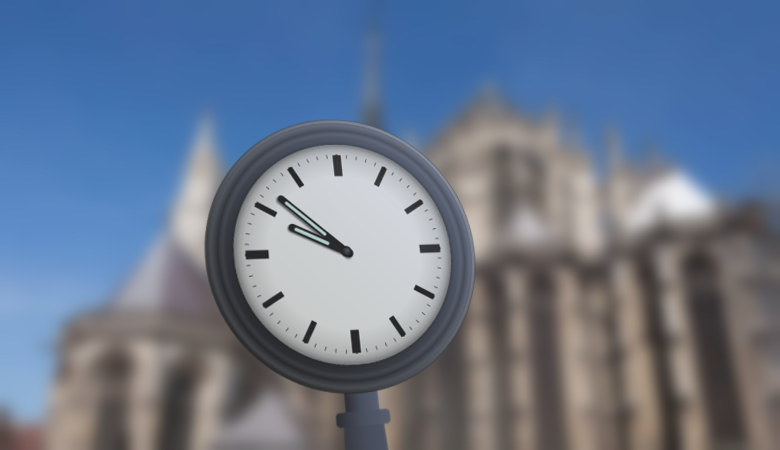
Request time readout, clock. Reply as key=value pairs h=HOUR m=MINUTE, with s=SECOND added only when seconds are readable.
h=9 m=52
